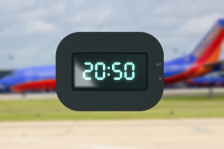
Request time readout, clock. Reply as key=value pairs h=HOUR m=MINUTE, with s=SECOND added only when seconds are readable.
h=20 m=50
